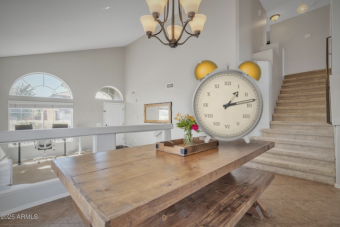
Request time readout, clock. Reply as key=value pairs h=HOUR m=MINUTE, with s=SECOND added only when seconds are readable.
h=1 m=13
